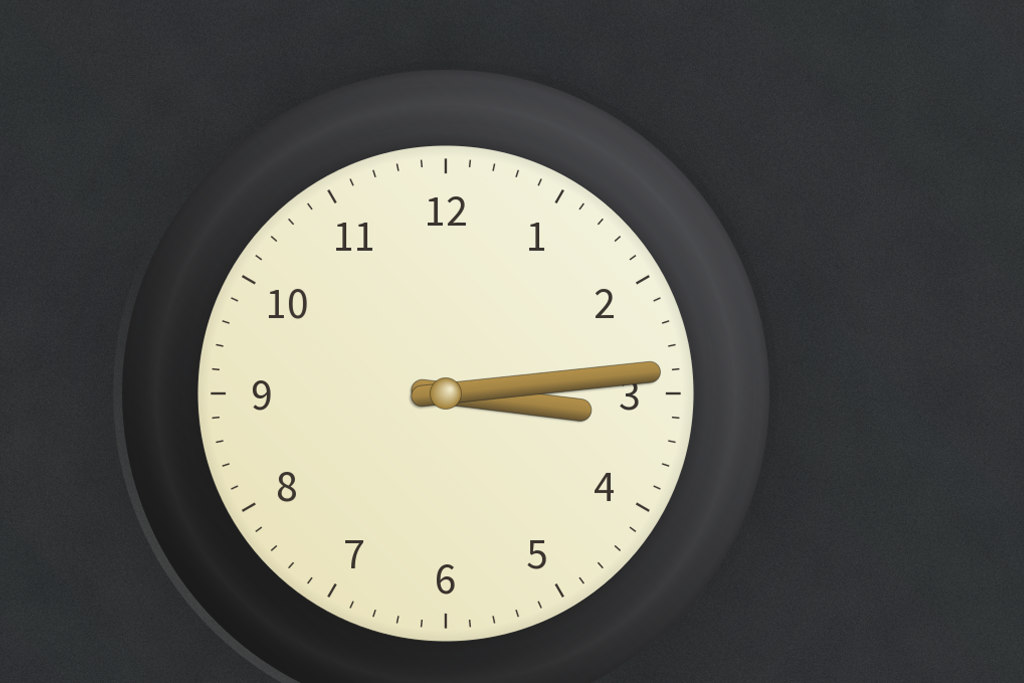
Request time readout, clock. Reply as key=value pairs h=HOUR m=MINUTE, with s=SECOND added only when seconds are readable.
h=3 m=14
